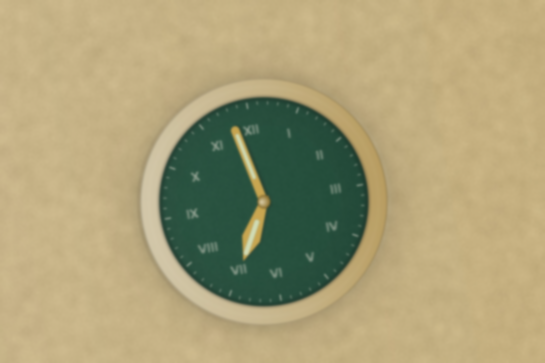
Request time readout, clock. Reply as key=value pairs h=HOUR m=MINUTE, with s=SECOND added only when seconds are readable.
h=6 m=58
